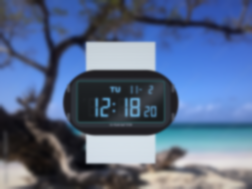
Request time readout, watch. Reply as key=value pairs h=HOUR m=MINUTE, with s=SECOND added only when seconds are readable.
h=12 m=18
